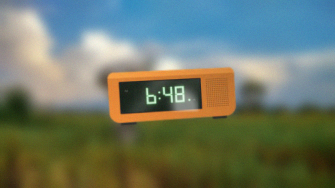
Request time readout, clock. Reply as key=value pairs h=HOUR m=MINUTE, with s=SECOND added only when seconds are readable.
h=6 m=48
